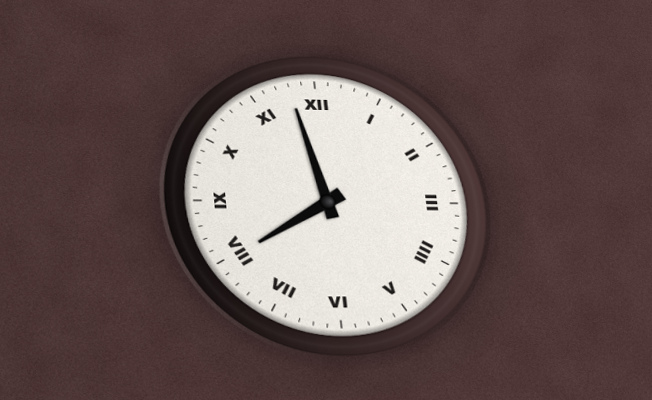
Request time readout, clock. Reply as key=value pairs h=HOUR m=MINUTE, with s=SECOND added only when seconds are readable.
h=7 m=58
